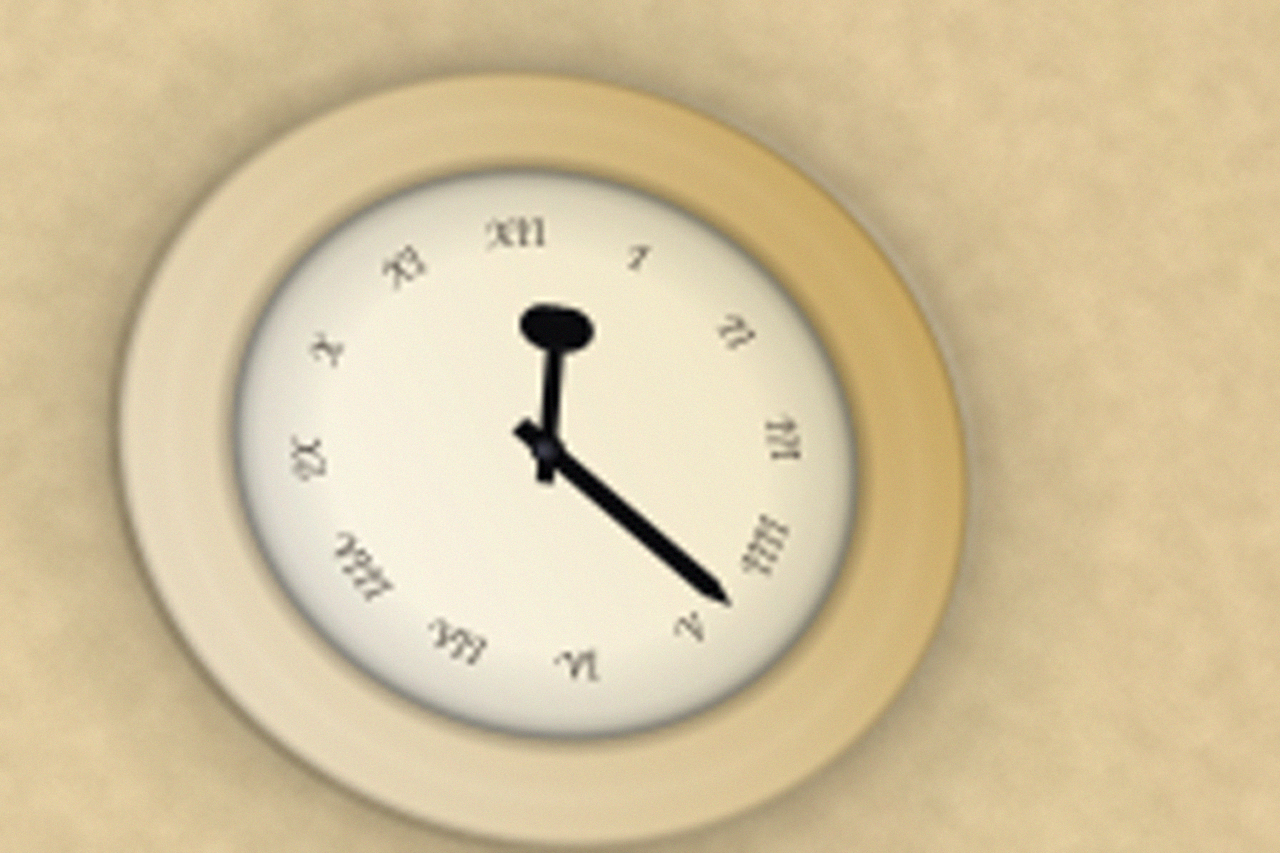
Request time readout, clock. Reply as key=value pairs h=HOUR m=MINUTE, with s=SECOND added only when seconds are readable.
h=12 m=23
